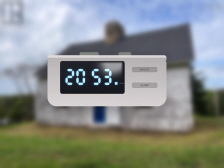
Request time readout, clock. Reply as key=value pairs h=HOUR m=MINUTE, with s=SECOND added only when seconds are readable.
h=20 m=53
